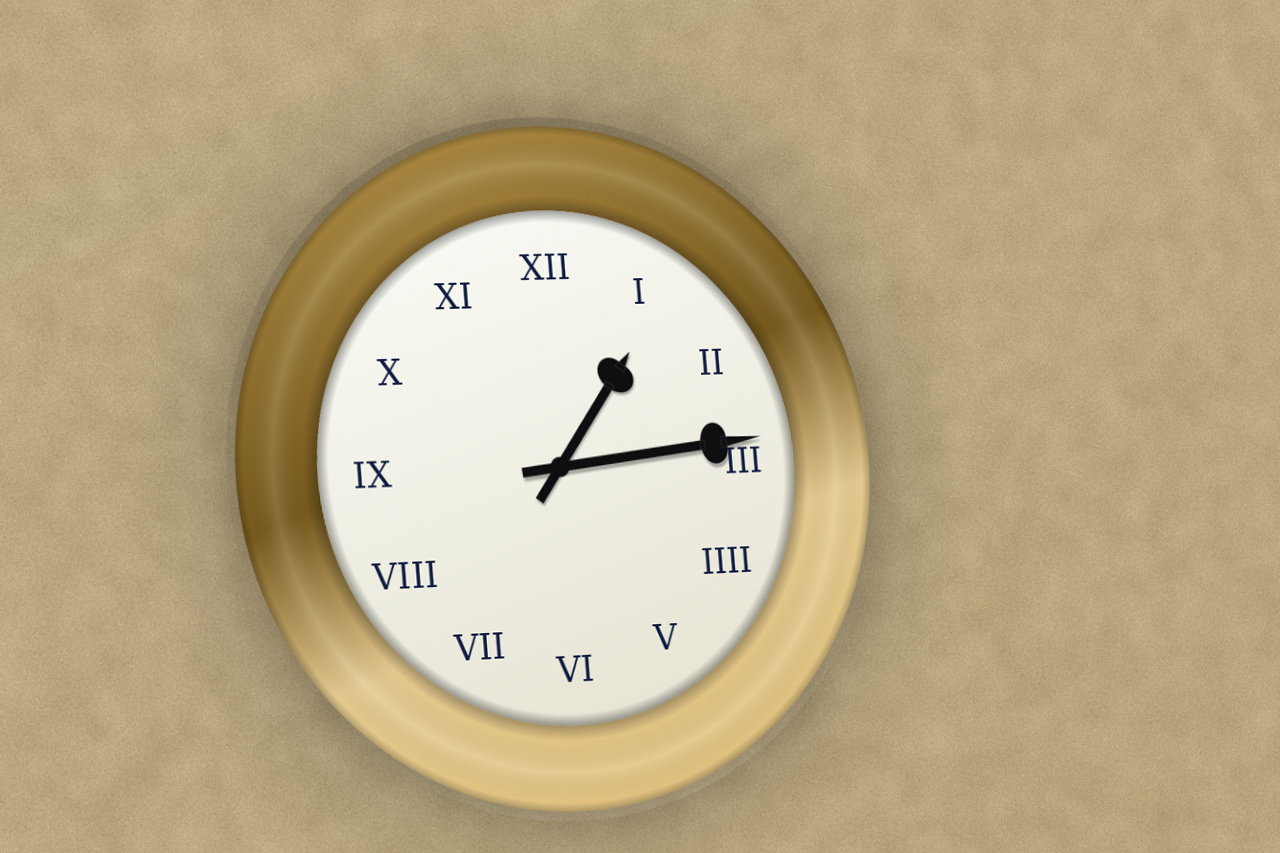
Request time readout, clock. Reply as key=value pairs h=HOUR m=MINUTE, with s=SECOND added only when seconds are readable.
h=1 m=14
